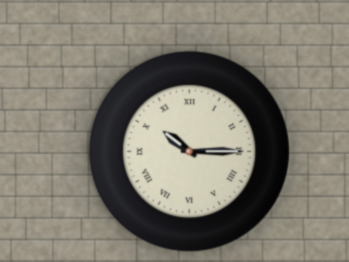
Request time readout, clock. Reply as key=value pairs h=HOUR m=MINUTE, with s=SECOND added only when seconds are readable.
h=10 m=15
